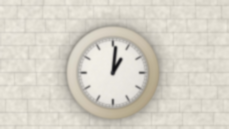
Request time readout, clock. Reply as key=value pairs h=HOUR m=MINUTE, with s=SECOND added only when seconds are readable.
h=1 m=1
